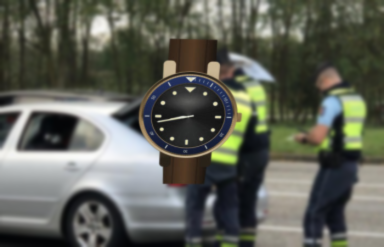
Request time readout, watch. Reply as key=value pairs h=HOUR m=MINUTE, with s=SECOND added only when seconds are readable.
h=8 m=43
